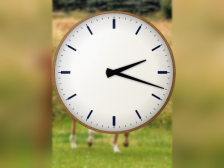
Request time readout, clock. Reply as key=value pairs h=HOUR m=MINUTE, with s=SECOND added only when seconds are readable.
h=2 m=18
